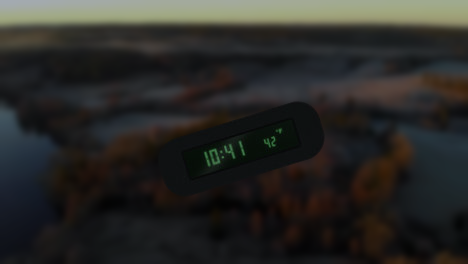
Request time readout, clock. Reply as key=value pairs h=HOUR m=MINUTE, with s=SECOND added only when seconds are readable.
h=10 m=41
